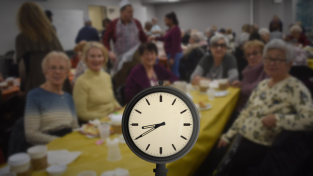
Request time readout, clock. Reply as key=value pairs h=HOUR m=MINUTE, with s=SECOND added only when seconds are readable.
h=8 m=40
